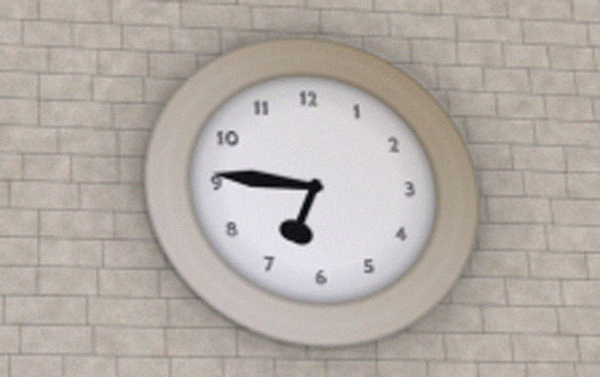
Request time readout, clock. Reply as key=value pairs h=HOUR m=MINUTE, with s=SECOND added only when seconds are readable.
h=6 m=46
